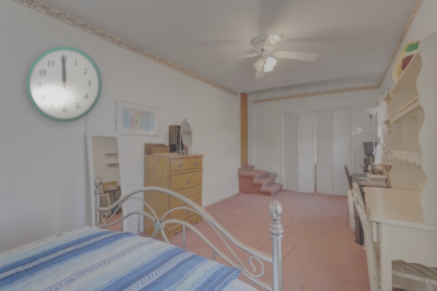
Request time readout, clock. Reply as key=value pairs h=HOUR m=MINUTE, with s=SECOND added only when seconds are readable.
h=12 m=0
